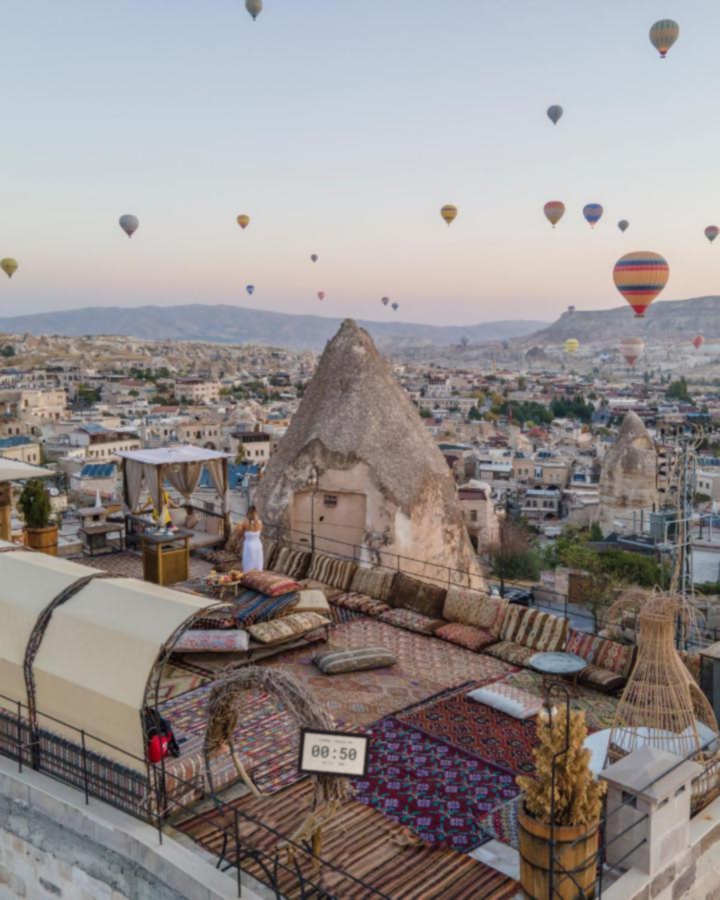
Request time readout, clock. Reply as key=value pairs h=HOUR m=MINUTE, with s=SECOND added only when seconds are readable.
h=0 m=50
